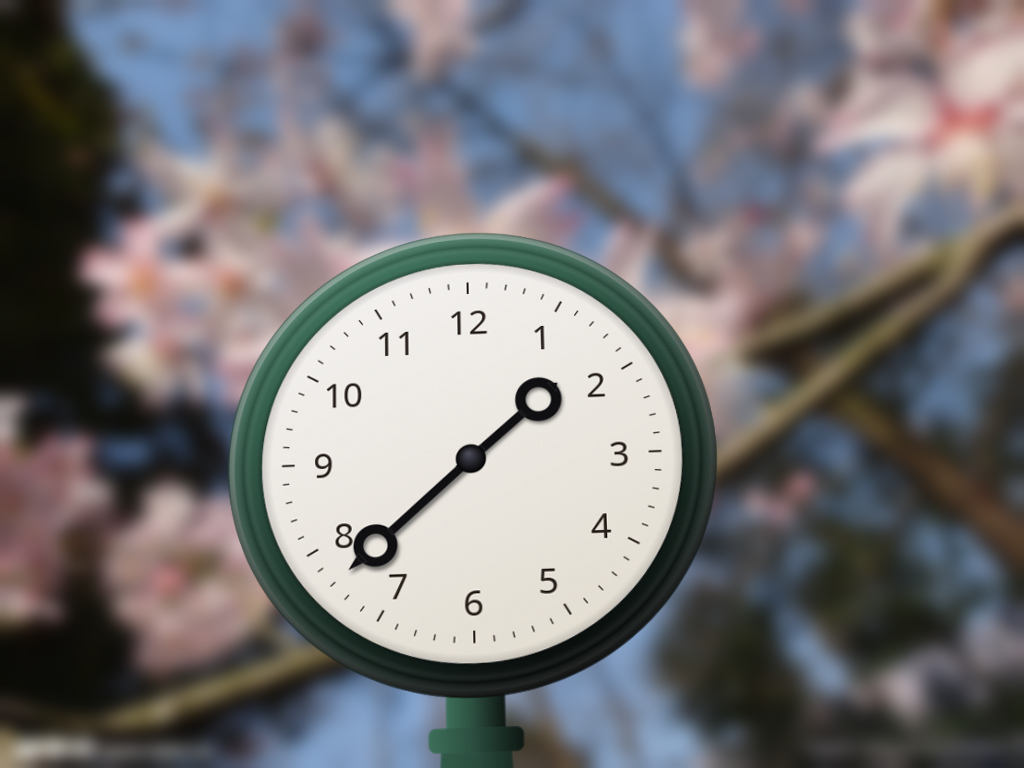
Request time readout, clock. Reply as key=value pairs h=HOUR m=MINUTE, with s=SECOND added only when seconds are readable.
h=1 m=38
